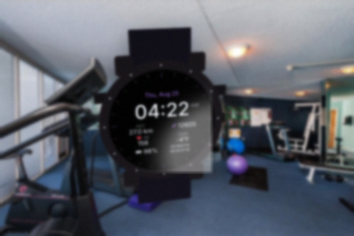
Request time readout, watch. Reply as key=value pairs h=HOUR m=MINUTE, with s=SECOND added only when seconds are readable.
h=4 m=22
